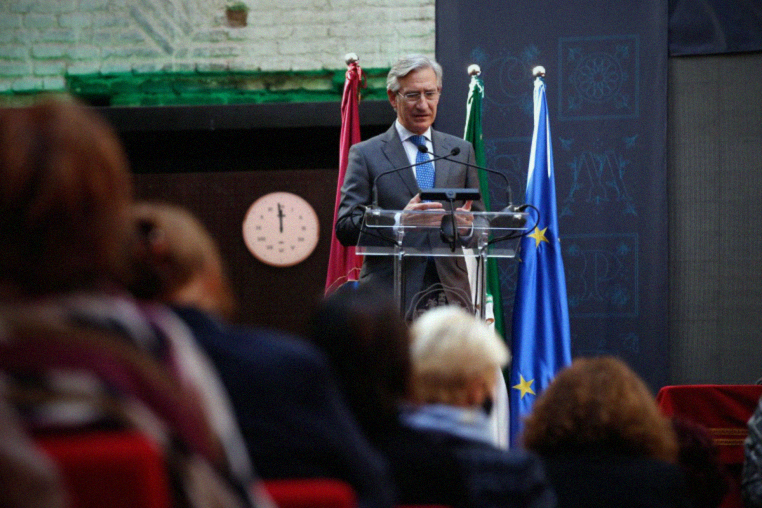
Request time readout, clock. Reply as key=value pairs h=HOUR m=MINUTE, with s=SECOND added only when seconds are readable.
h=11 m=59
